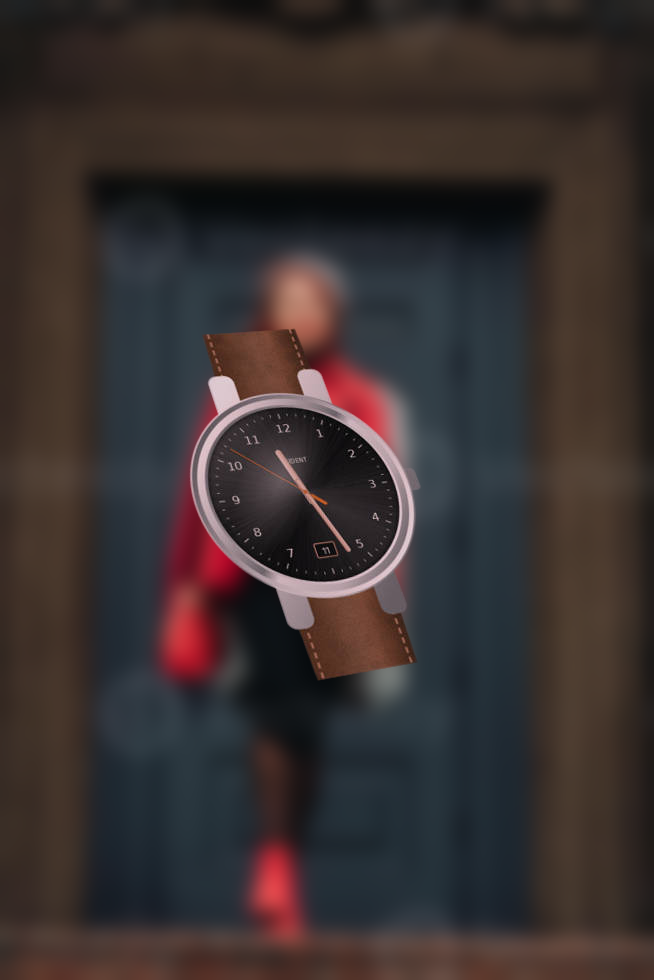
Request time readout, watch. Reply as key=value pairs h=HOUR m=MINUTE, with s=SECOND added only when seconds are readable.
h=11 m=26 s=52
